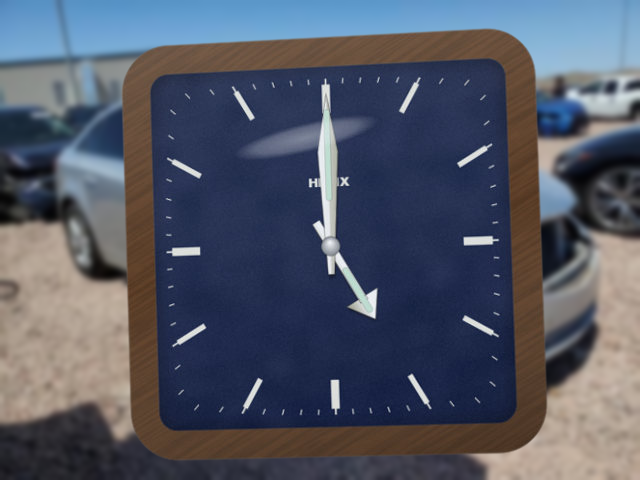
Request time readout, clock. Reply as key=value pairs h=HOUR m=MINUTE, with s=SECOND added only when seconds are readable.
h=5 m=0
